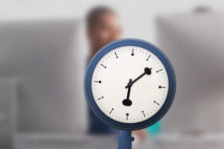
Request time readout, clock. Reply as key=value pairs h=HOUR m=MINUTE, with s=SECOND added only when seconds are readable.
h=6 m=8
